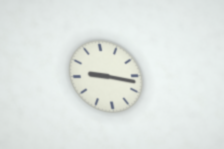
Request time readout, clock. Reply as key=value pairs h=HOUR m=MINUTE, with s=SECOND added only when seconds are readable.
h=9 m=17
